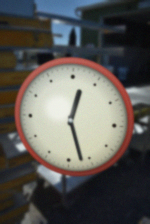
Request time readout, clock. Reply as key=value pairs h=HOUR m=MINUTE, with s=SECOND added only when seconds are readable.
h=12 m=27
